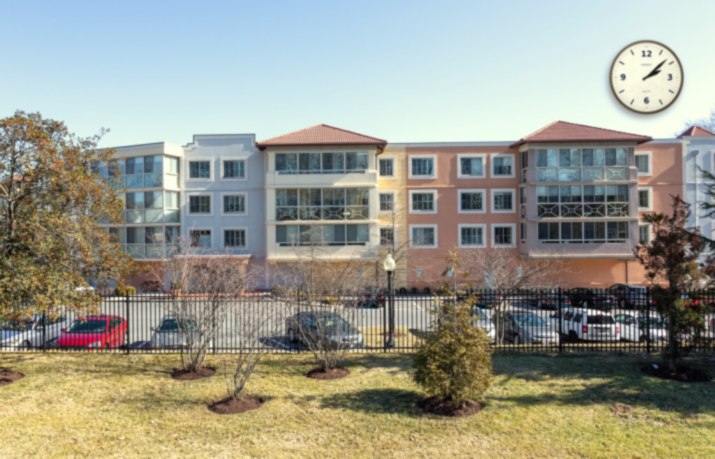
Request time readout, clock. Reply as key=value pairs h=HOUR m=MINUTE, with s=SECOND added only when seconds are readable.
h=2 m=8
